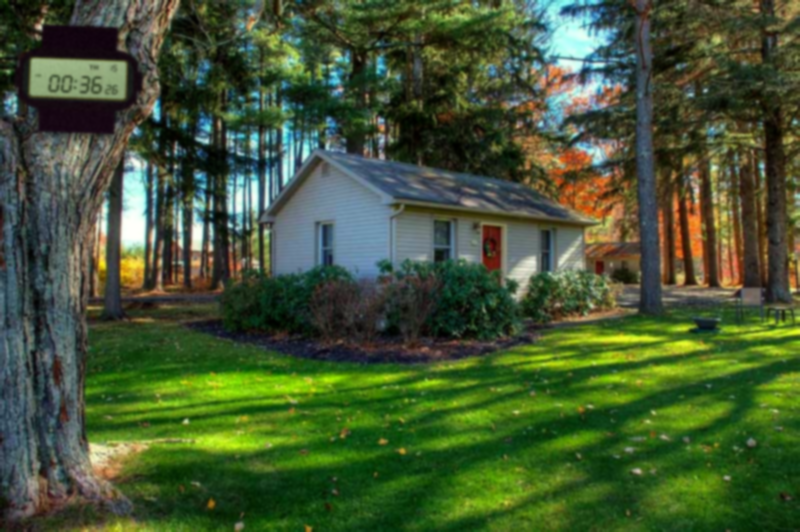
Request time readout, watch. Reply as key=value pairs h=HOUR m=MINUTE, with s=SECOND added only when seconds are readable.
h=0 m=36
